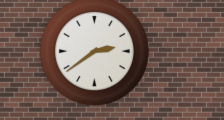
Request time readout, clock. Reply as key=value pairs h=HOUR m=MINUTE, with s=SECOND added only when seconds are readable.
h=2 m=39
